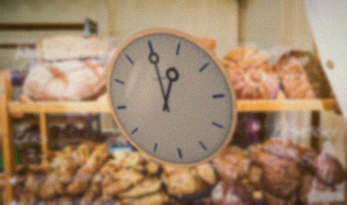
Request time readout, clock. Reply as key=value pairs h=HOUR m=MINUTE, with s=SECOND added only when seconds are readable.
h=1 m=0
